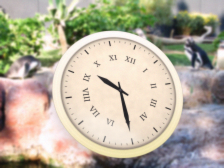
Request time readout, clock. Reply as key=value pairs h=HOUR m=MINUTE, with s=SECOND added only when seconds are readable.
h=9 m=25
